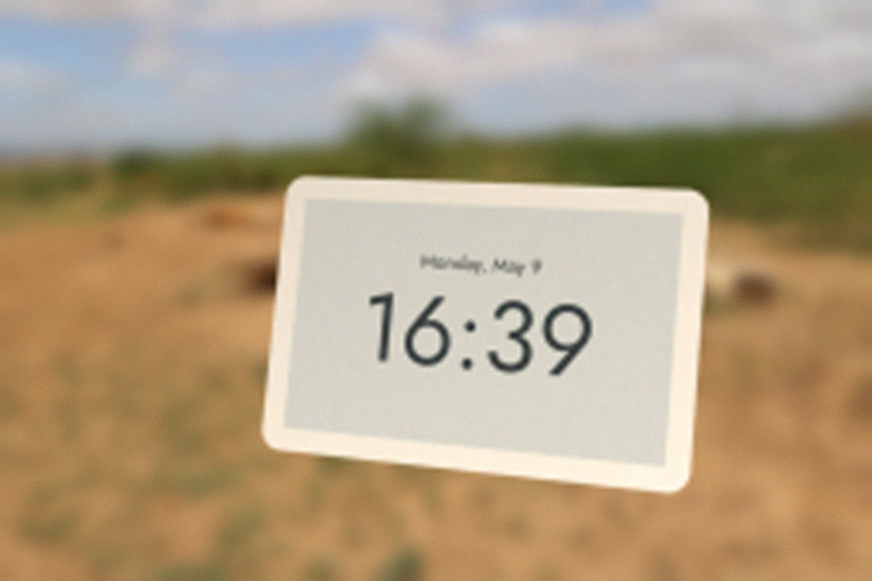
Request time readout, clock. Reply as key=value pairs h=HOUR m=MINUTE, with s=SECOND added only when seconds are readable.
h=16 m=39
